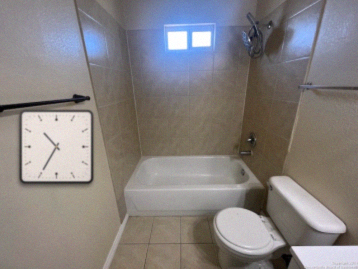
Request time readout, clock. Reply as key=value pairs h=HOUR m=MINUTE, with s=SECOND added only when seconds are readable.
h=10 m=35
